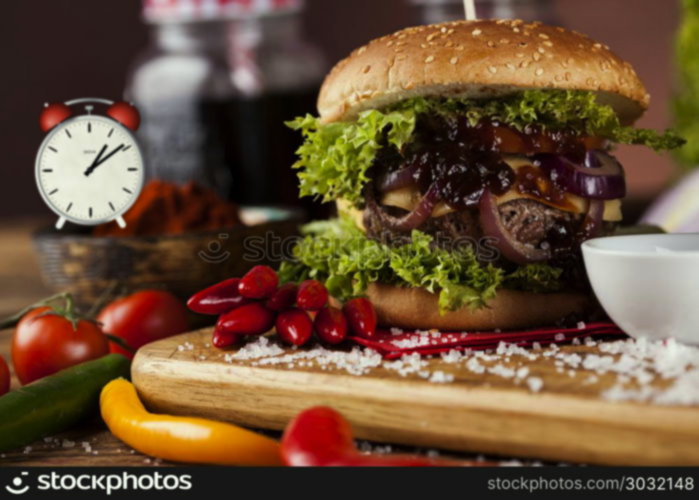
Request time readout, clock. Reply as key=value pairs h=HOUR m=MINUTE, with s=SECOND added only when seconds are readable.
h=1 m=9
